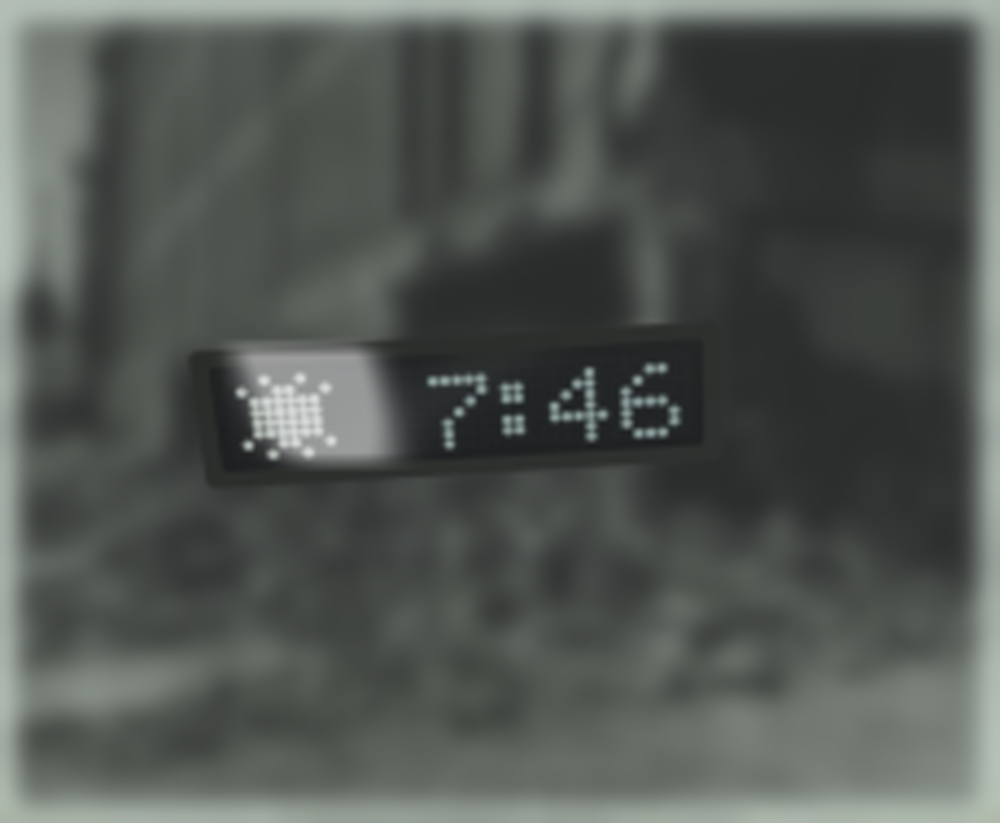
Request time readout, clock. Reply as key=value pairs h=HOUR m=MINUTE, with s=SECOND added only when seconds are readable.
h=7 m=46
